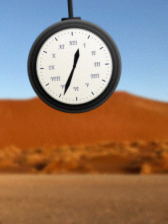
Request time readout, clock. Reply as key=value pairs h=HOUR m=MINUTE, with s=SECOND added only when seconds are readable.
h=12 m=34
